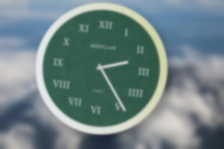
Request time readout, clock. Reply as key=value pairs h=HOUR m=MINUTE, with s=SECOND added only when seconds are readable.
h=2 m=24
